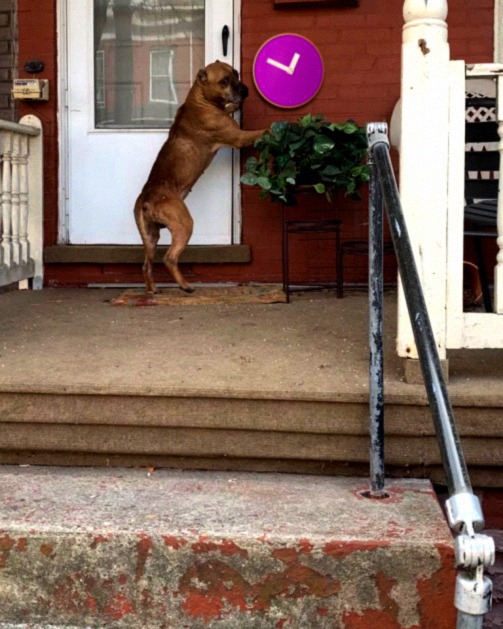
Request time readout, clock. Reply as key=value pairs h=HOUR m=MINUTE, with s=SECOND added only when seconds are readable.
h=12 m=49
